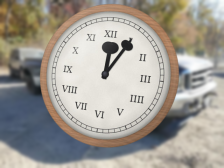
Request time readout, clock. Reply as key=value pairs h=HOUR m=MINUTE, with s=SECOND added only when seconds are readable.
h=12 m=5
